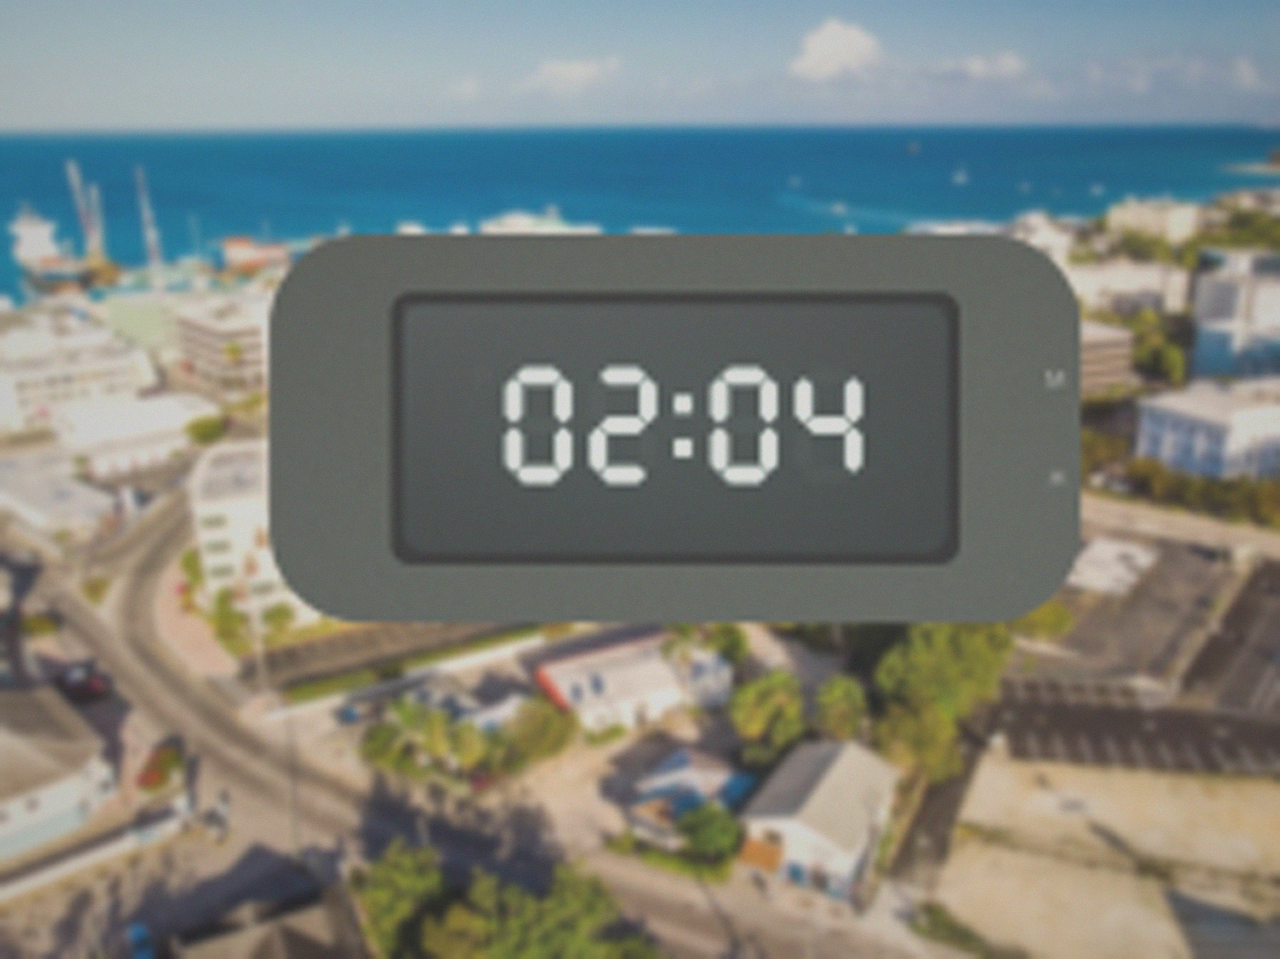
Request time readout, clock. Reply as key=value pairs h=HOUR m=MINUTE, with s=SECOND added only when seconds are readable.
h=2 m=4
